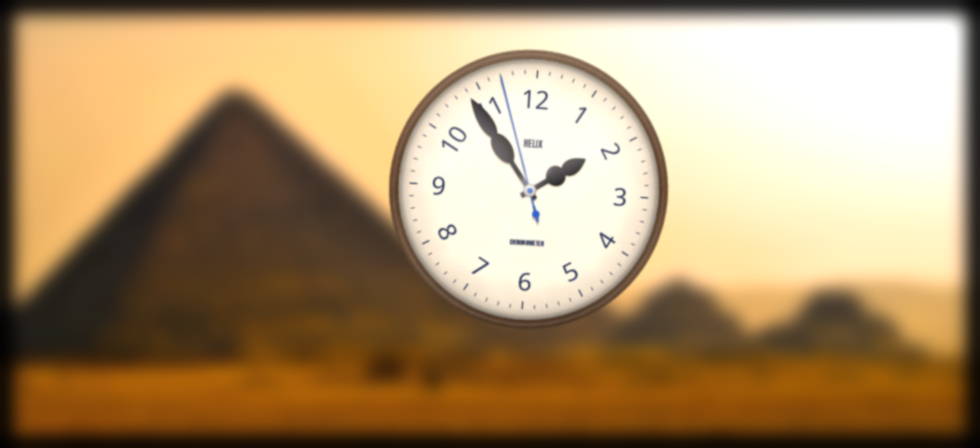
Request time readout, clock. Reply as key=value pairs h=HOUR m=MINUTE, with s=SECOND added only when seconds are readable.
h=1 m=53 s=57
